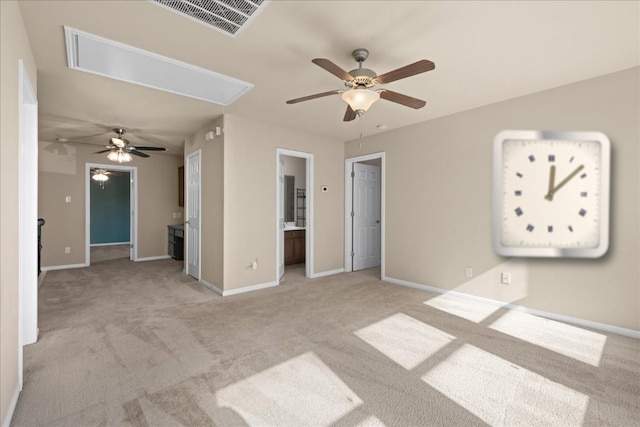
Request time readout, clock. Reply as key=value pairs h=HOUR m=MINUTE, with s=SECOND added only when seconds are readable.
h=12 m=8
